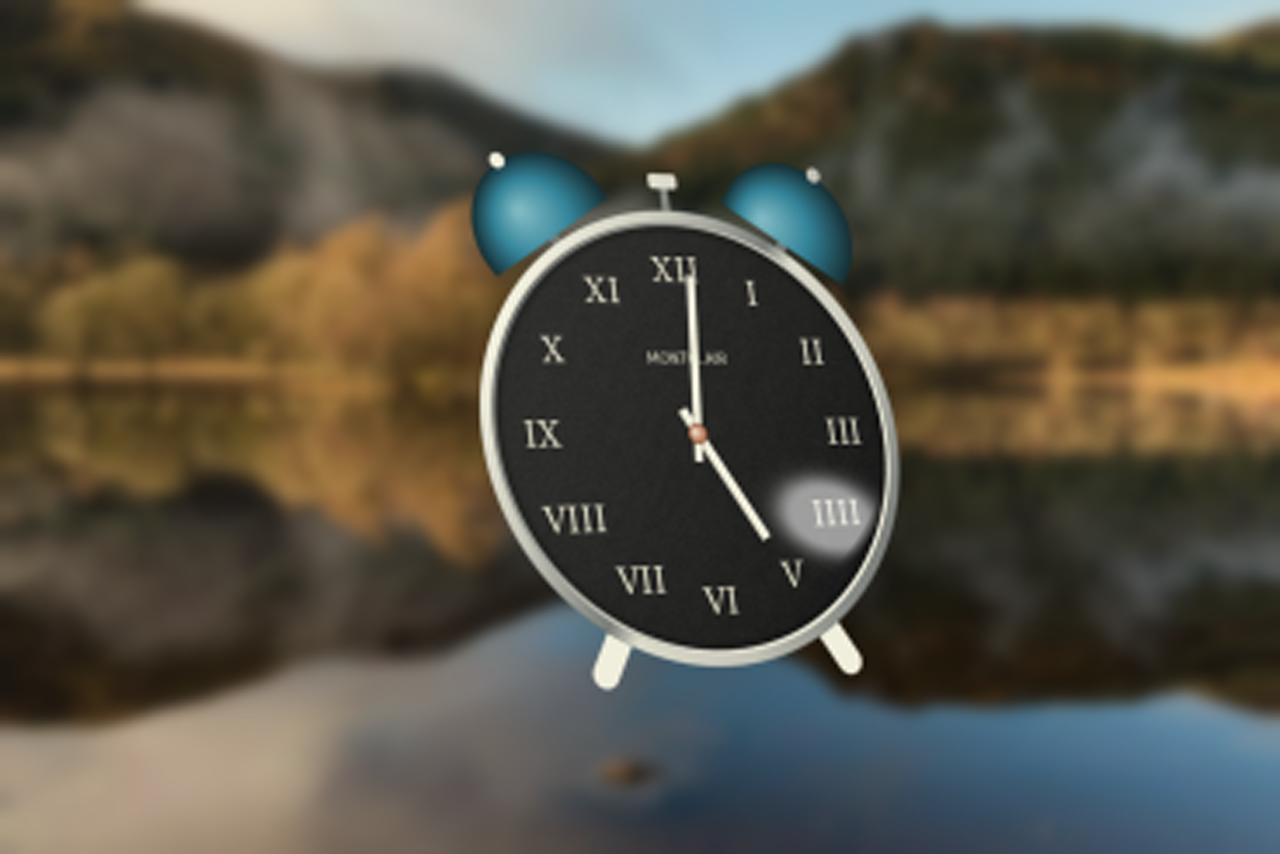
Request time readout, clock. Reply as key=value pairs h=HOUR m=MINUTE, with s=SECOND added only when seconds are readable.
h=5 m=1
